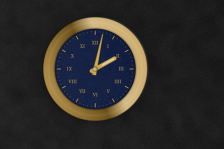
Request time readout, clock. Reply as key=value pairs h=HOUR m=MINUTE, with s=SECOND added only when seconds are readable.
h=2 m=2
